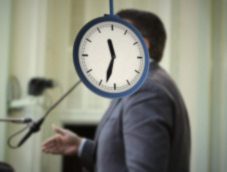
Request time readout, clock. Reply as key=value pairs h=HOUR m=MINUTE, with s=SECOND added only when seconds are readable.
h=11 m=33
